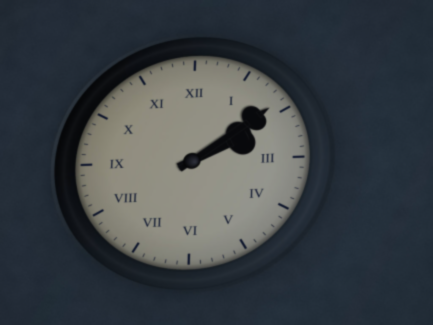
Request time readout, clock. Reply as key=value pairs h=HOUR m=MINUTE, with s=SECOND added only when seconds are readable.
h=2 m=9
